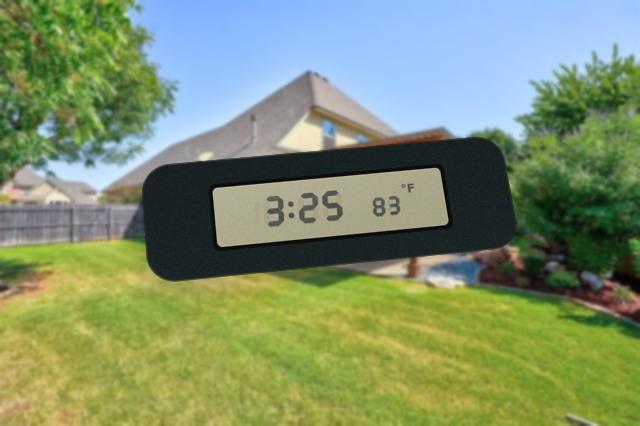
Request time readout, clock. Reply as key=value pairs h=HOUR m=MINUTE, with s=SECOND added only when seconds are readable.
h=3 m=25
